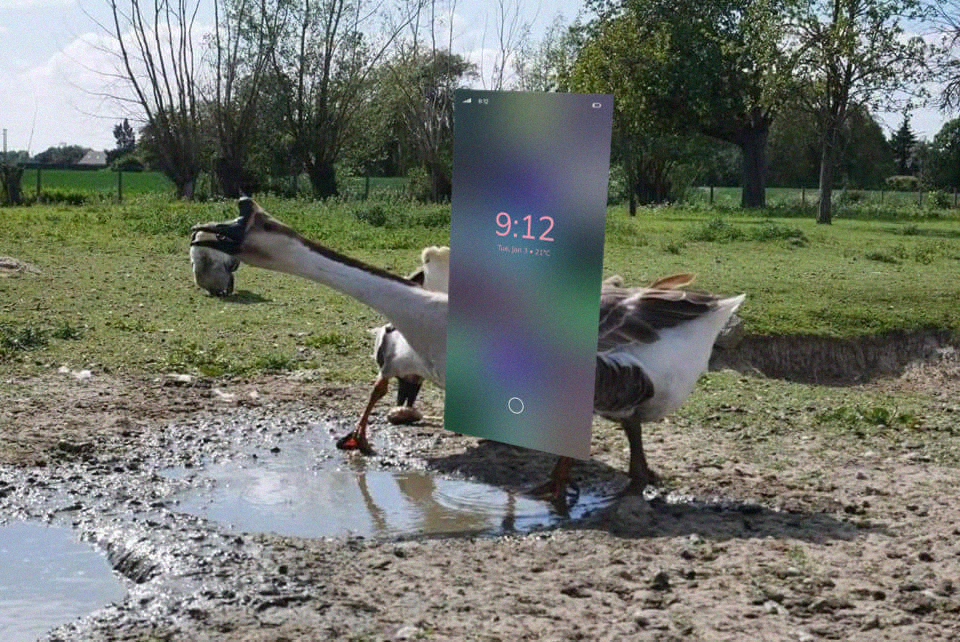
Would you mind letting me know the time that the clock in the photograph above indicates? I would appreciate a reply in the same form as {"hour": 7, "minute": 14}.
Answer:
{"hour": 9, "minute": 12}
